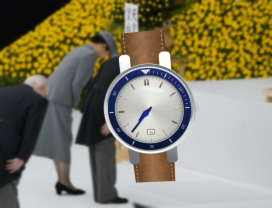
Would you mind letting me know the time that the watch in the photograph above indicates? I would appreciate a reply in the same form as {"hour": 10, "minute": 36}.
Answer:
{"hour": 7, "minute": 37}
